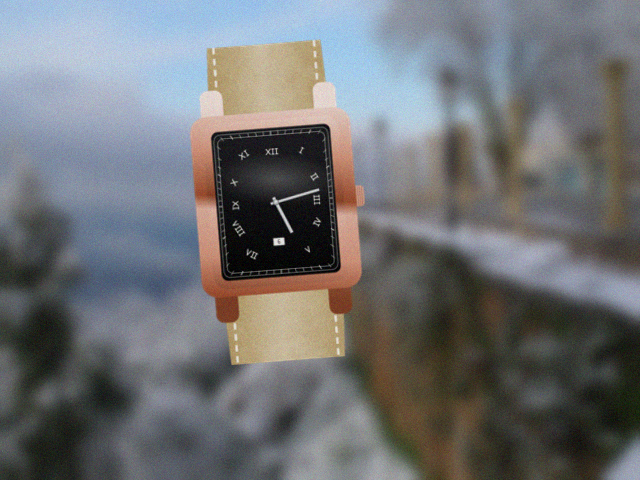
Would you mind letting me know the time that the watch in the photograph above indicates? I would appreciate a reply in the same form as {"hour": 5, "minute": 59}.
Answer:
{"hour": 5, "minute": 13}
